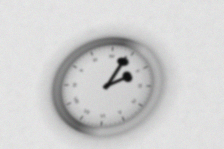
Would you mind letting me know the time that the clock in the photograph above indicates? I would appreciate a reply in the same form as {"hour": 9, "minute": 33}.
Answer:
{"hour": 2, "minute": 4}
